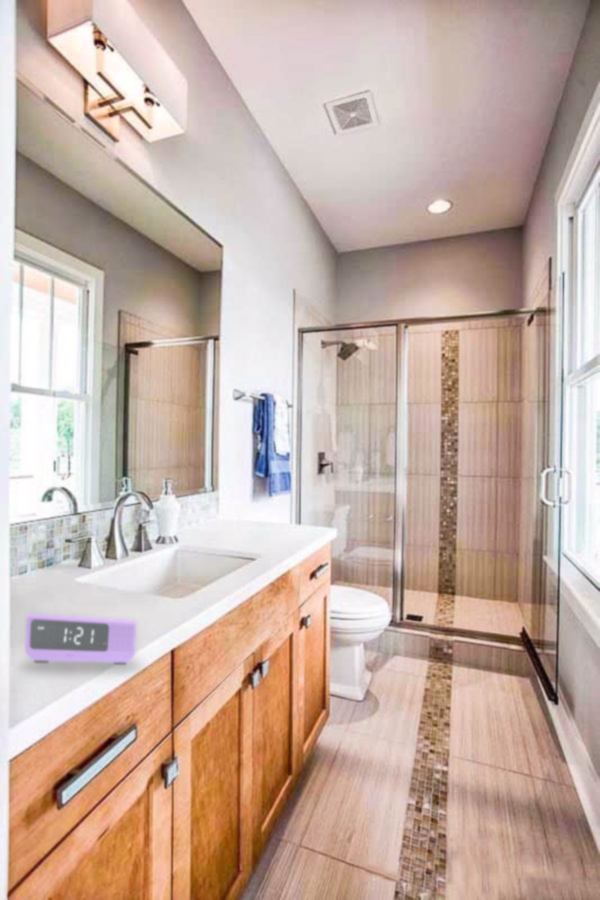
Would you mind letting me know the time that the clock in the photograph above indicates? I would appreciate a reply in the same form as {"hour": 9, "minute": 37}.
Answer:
{"hour": 1, "minute": 21}
